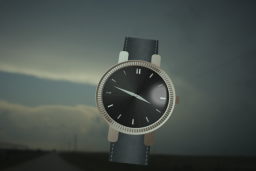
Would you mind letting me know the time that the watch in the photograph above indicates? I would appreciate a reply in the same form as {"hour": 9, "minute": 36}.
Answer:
{"hour": 3, "minute": 48}
